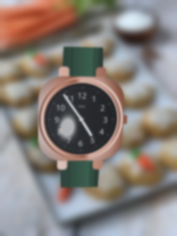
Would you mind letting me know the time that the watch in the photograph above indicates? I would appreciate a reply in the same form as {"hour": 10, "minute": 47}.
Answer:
{"hour": 4, "minute": 54}
